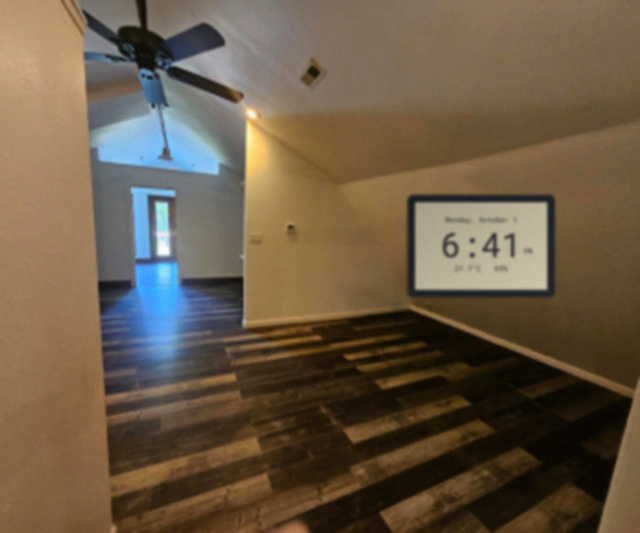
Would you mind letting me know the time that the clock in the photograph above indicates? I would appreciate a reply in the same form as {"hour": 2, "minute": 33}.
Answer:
{"hour": 6, "minute": 41}
